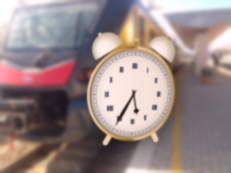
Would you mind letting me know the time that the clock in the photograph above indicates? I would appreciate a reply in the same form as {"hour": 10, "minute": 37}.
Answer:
{"hour": 5, "minute": 35}
